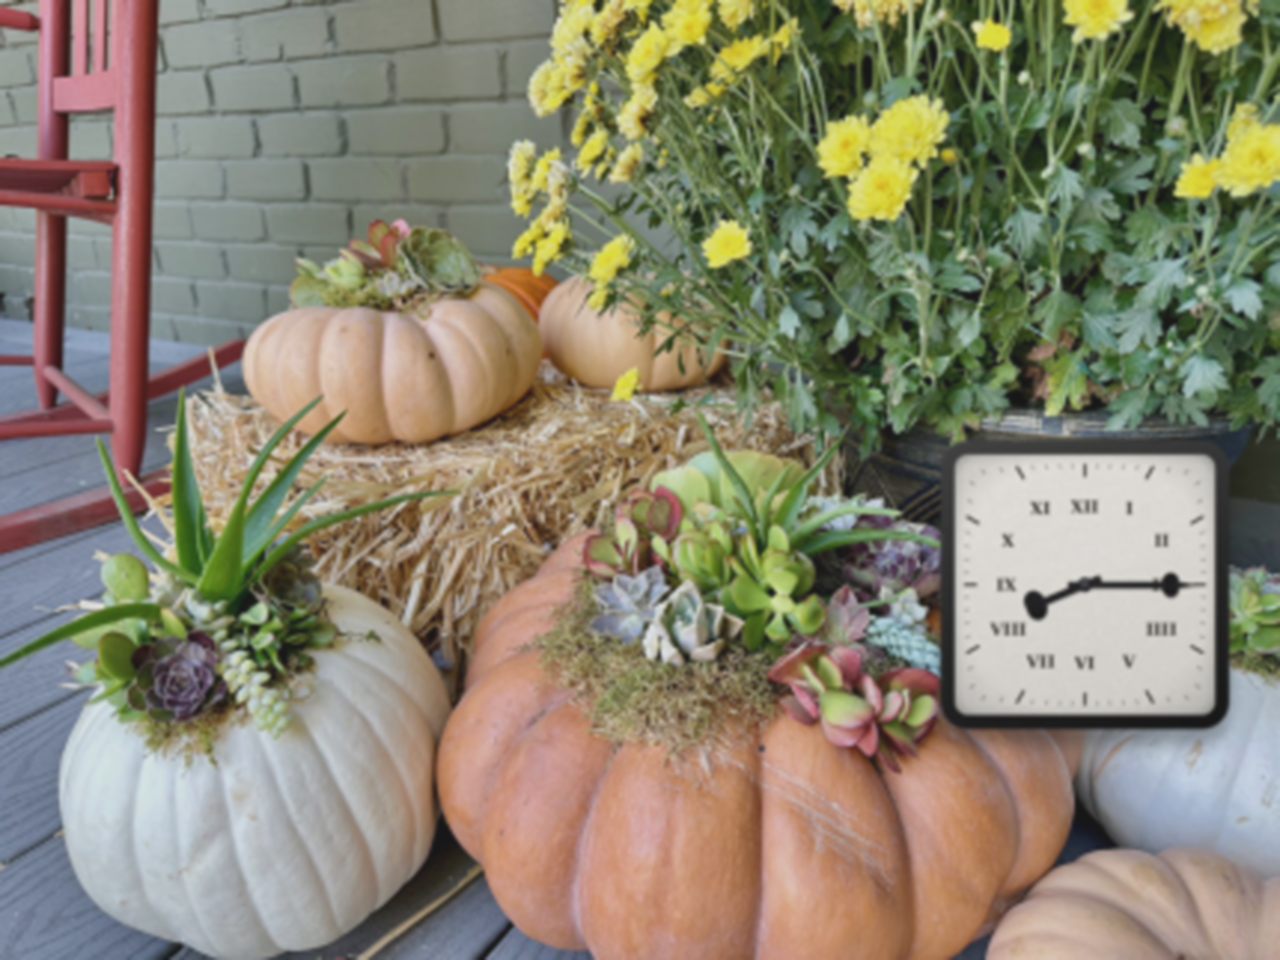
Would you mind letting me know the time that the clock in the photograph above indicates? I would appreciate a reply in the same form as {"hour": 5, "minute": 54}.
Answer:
{"hour": 8, "minute": 15}
